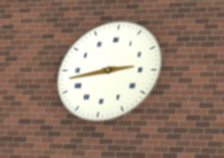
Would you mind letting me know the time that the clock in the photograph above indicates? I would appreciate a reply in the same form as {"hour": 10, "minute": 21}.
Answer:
{"hour": 2, "minute": 43}
